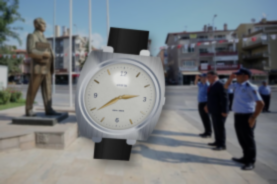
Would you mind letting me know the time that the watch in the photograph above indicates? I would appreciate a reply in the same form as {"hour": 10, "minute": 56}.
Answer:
{"hour": 2, "minute": 39}
